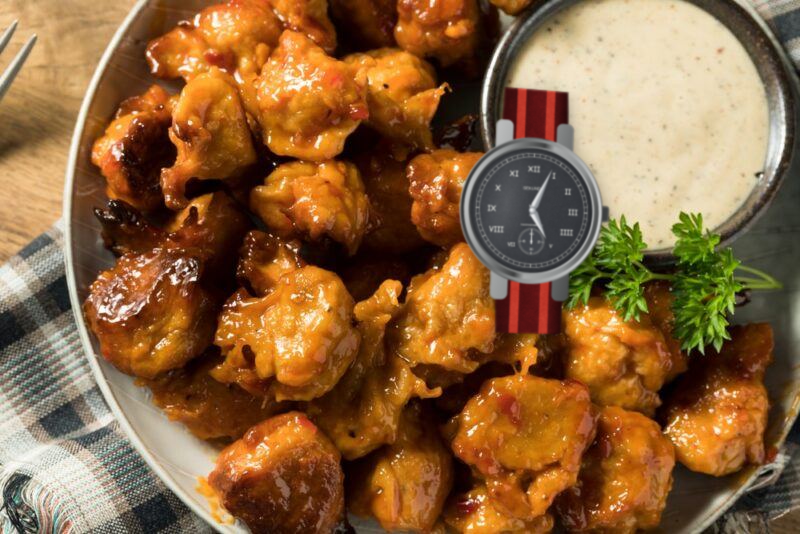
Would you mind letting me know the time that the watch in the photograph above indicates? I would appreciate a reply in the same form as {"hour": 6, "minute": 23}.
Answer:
{"hour": 5, "minute": 4}
